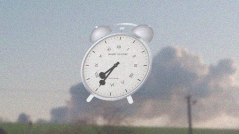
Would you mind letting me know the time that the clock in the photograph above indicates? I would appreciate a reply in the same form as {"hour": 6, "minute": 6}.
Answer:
{"hour": 7, "minute": 35}
